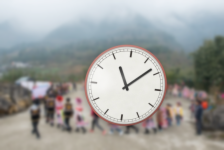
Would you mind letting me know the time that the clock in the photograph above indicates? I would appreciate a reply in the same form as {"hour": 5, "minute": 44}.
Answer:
{"hour": 11, "minute": 8}
